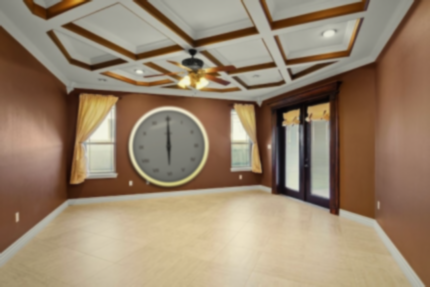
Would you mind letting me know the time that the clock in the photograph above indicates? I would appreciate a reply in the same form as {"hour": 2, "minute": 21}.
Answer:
{"hour": 6, "minute": 0}
